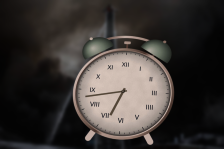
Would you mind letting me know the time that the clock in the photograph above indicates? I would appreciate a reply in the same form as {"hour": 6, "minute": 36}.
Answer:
{"hour": 6, "minute": 43}
